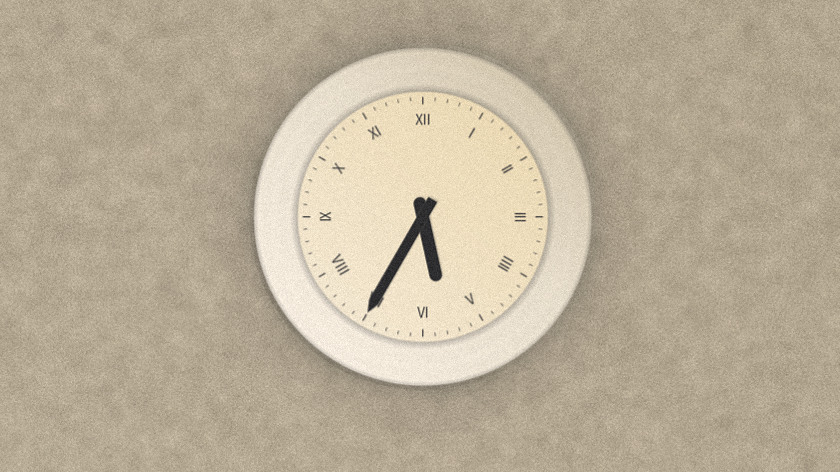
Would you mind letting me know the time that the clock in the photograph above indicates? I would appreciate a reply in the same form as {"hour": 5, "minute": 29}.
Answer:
{"hour": 5, "minute": 35}
